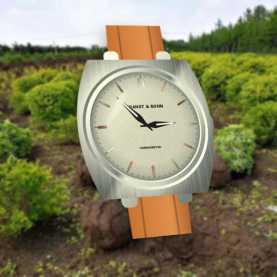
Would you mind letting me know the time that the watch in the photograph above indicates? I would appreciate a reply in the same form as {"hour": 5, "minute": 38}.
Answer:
{"hour": 2, "minute": 53}
